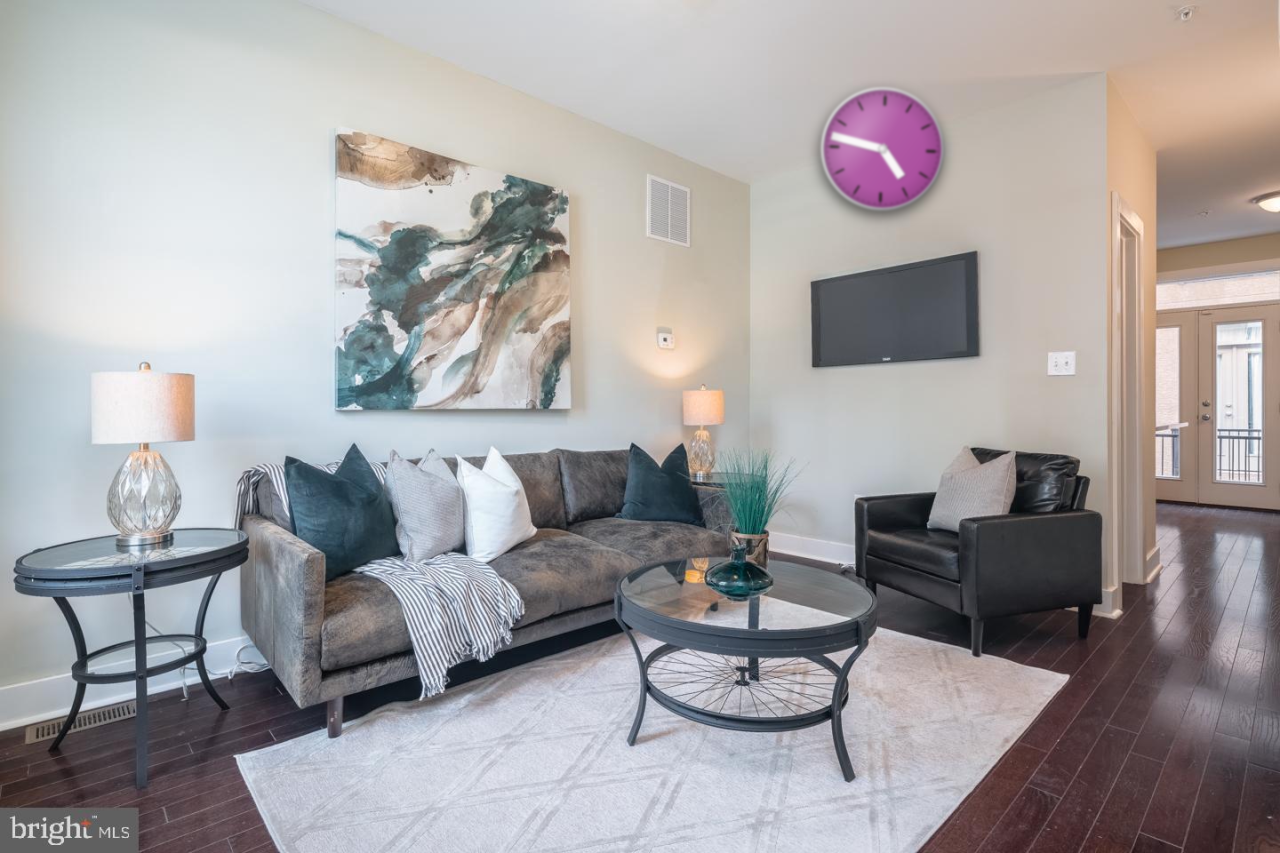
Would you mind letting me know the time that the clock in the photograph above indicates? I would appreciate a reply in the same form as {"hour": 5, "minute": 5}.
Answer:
{"hour": 4, "minute": 47}
